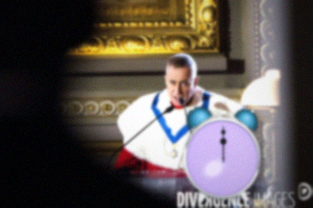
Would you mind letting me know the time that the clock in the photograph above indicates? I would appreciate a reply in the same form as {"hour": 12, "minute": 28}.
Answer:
{"hour": 12, "minute": 0}
